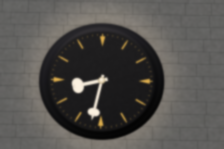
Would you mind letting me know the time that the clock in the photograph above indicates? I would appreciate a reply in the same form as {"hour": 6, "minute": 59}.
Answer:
{"hour": 8, "minute": 32}
